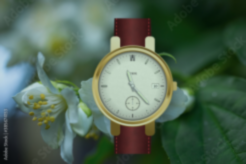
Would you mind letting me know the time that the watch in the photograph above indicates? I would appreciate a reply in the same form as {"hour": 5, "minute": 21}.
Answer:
{"hour": 11, "minute": 23}
